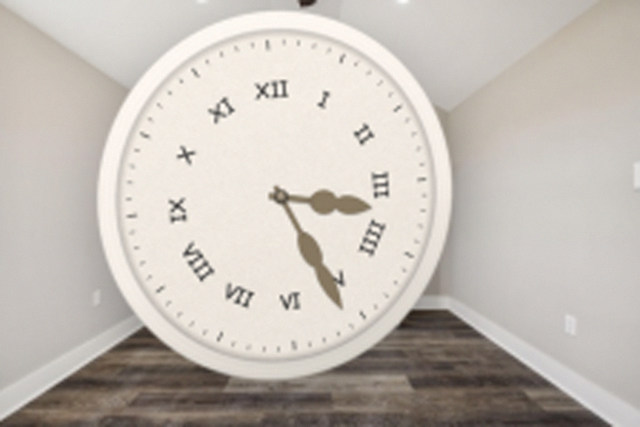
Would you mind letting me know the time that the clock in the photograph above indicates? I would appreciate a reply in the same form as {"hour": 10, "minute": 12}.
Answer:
{"hour": 3, "minute": 26}
